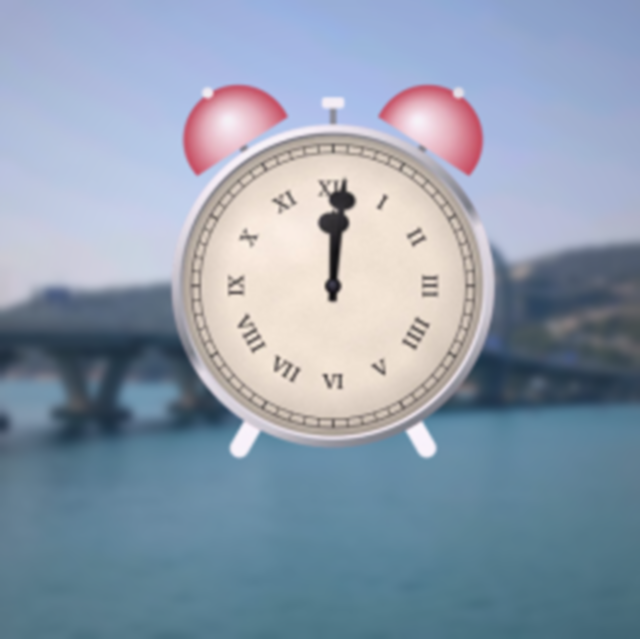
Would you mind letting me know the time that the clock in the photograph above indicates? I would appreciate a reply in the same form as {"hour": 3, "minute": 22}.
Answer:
{"hour": 12, "minute": 1}
